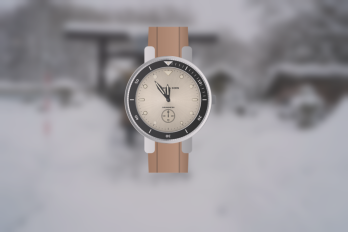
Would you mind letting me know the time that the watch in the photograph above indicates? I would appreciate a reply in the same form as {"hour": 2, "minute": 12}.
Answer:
{"hour": 11, "minute": 54}
